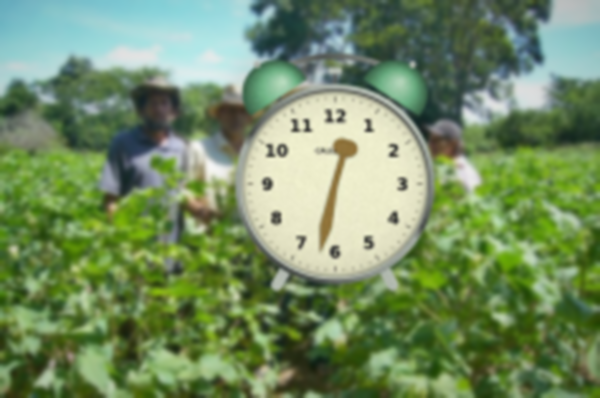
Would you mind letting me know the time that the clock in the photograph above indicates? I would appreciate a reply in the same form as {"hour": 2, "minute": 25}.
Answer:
{"hour": 12, "minute": 32}
